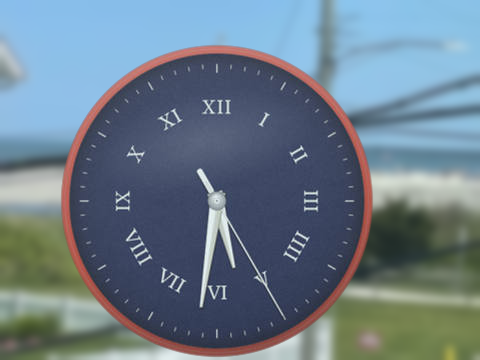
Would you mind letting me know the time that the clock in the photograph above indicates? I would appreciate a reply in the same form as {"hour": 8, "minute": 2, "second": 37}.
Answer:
{"hour": 5, "minute": 31, "second": 25}
